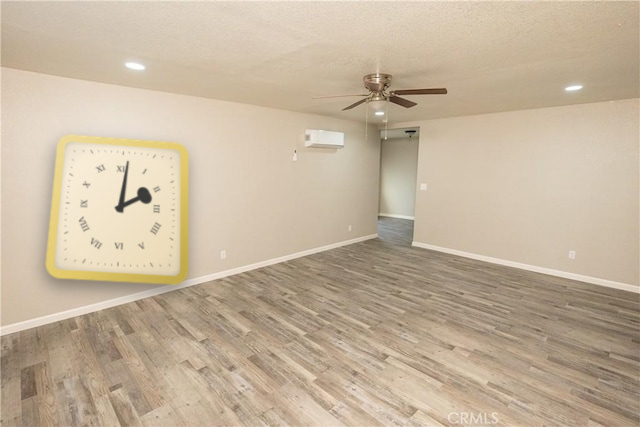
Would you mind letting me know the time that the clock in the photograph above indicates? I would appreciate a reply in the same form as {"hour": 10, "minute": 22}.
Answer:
{"hour": 2, "minute": 1}
